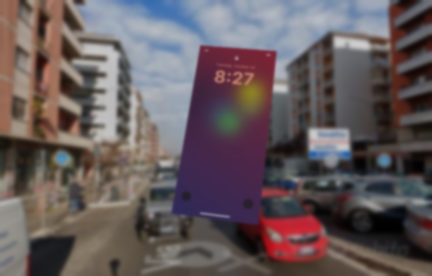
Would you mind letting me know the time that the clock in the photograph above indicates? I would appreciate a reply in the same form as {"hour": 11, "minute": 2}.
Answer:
{"hour": 8, "minute": 27}
